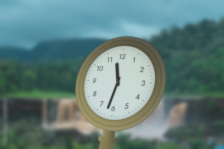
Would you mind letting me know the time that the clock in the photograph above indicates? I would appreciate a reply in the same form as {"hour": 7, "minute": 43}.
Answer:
{"hour": 11, "minute": 32}
